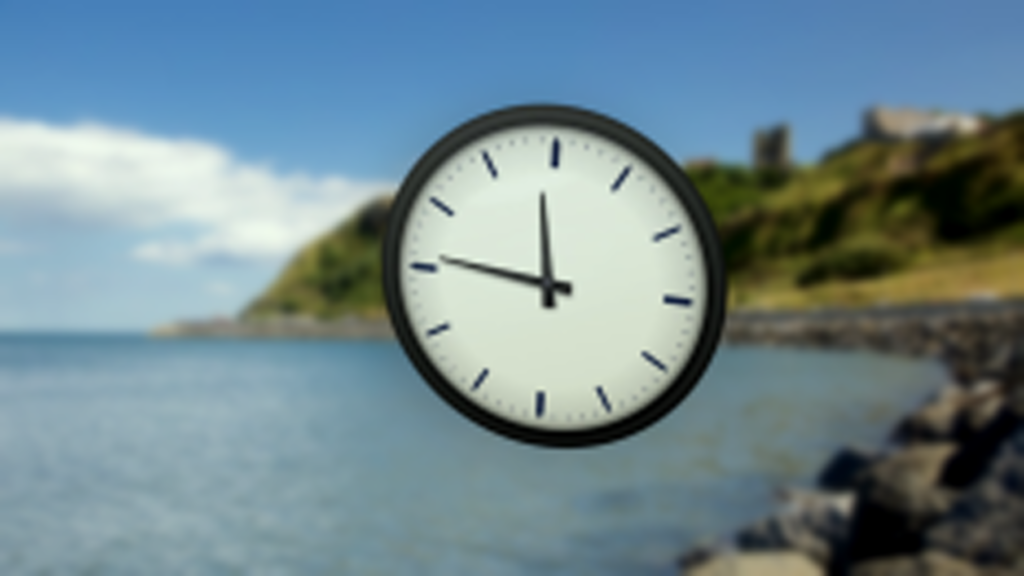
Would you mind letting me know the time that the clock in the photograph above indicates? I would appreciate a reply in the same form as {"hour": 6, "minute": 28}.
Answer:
{"hour": 11, "minute": 46}
